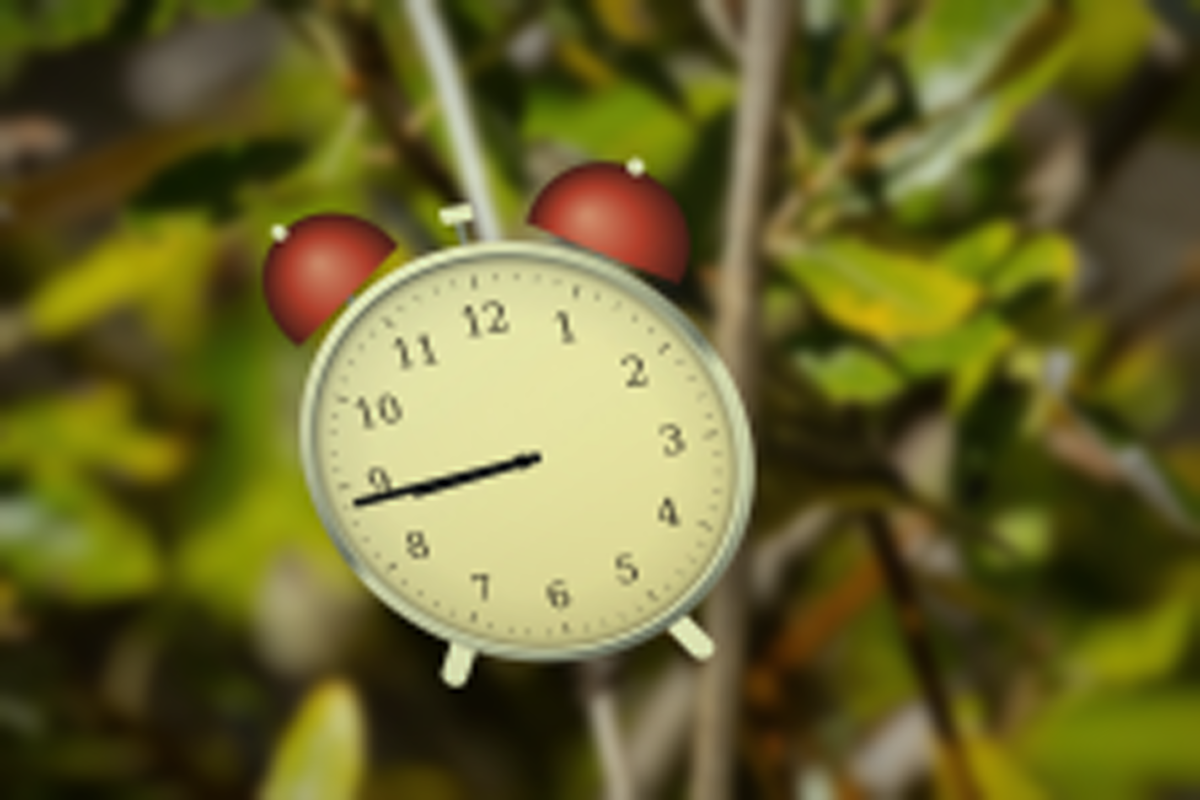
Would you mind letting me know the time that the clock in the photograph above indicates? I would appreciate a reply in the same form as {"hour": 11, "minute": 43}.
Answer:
{"hour": 8, "minute": 44}
